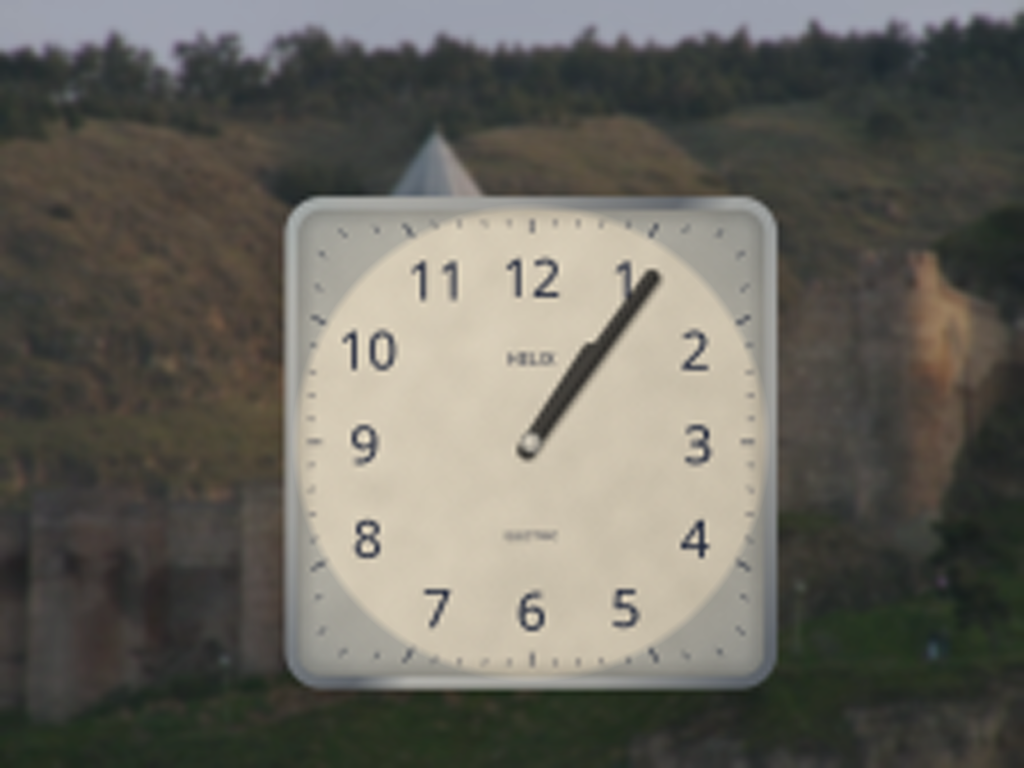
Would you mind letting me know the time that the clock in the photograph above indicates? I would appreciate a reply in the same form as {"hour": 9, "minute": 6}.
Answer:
{"hour": 1, "minute": 6}
